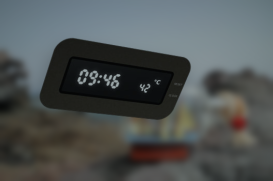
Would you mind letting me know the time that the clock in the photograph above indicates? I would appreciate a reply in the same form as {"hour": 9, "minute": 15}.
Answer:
{"hour": 9, "minute": 46}
